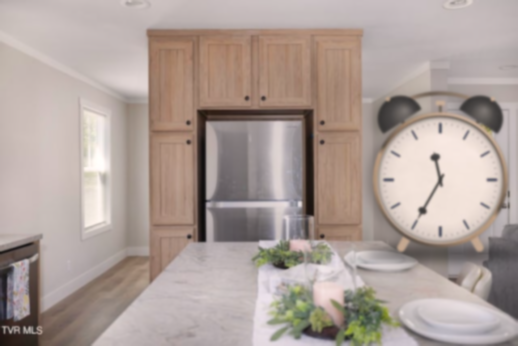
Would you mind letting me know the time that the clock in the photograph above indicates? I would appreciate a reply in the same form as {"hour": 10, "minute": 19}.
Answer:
{"hour": 11, "minute": 35}
